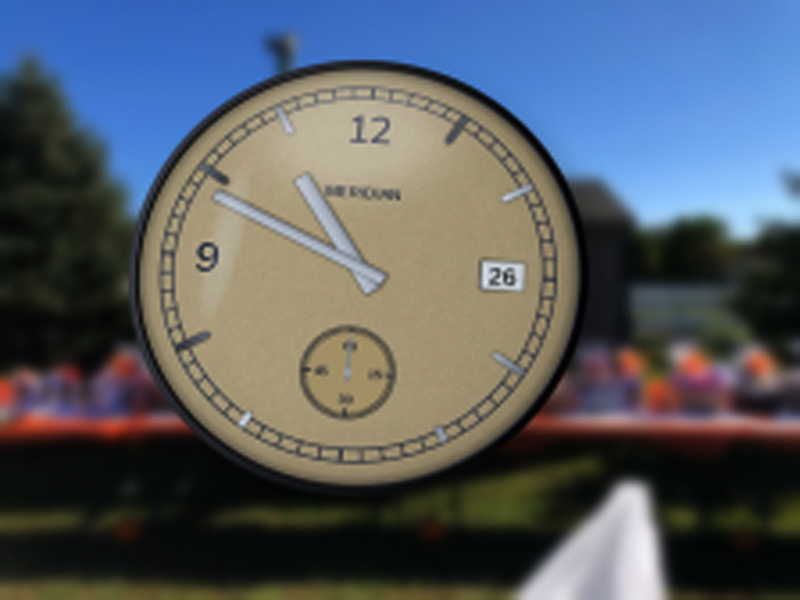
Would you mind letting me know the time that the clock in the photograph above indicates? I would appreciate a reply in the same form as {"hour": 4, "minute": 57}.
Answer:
{"hour": 10, "minute": 49}
